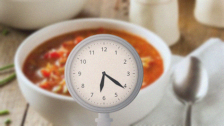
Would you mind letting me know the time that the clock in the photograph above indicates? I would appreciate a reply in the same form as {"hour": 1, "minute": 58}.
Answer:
{"hour": 6, "minute": 21}
